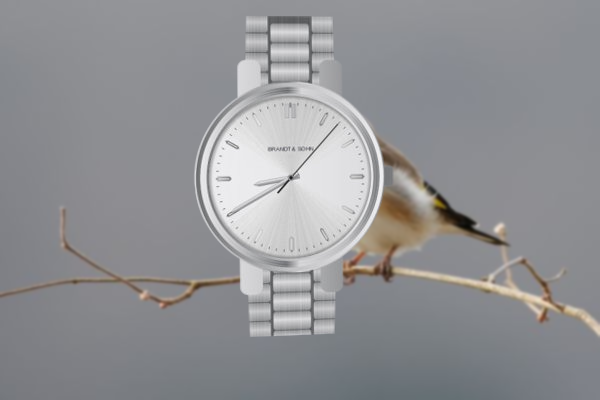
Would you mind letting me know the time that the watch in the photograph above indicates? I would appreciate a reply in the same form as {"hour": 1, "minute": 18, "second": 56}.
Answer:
{"hour": 8, "minute": 40, "second": 7}
